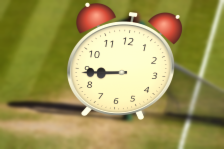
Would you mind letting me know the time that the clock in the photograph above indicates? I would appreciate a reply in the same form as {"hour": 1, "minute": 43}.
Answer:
{"hour": 8, "minute": 44}
